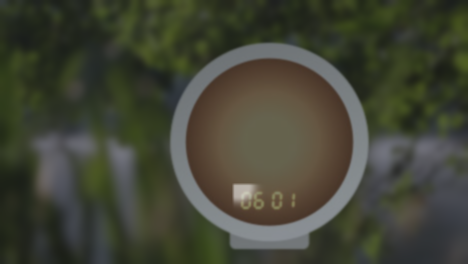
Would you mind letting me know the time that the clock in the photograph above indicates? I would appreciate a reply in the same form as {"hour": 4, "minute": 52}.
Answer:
{"hour": 6, "minute": 1}
